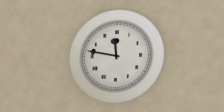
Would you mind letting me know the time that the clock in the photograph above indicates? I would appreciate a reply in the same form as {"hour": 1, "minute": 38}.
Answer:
{"hour": 11, "minute": 47}
